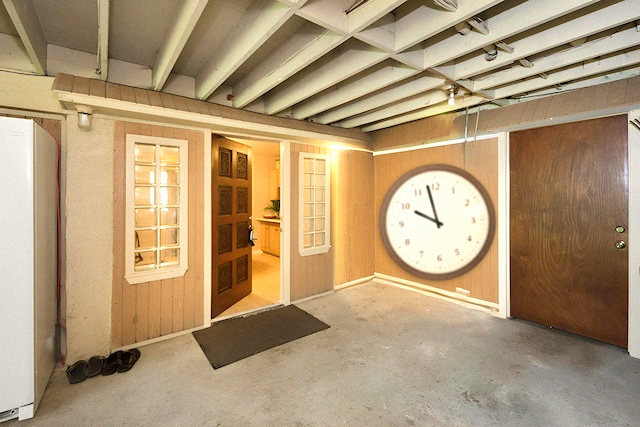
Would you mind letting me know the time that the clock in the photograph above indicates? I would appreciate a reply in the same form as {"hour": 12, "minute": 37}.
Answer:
{"hour": 9, "minute": 58}
